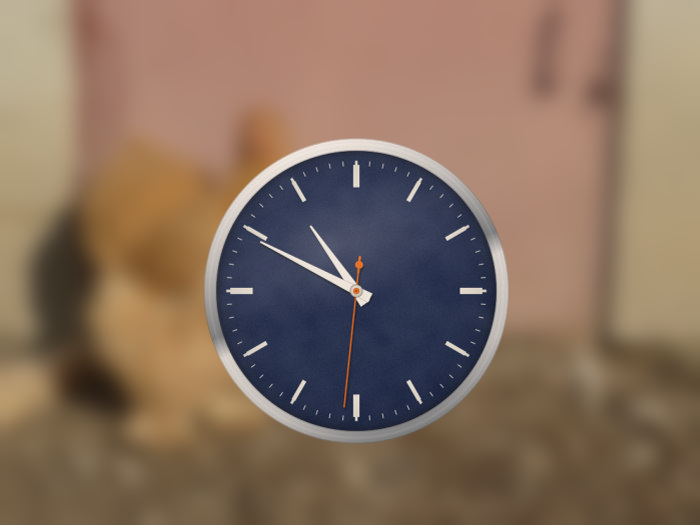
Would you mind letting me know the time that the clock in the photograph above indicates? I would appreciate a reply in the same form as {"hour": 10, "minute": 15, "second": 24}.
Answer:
{"hour": 10, "minute": 49, "second": 31}
